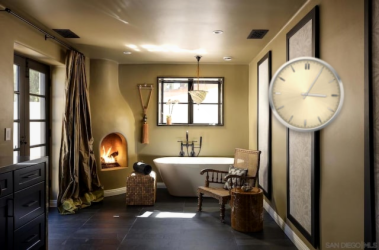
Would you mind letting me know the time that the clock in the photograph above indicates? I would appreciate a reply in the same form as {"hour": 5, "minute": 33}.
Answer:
{"hour": 3, "minute": 5}
